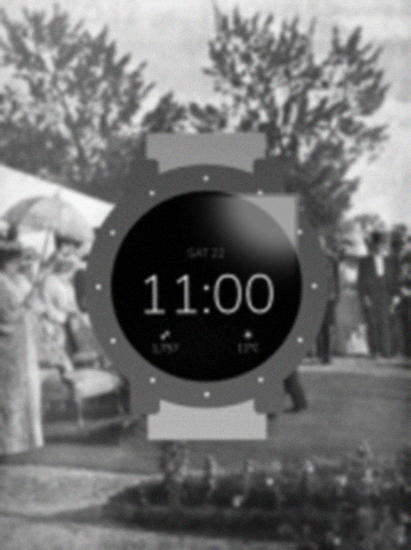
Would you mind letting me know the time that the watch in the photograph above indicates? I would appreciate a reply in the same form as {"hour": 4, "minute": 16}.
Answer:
{"hour": 11, "minute": 0}
